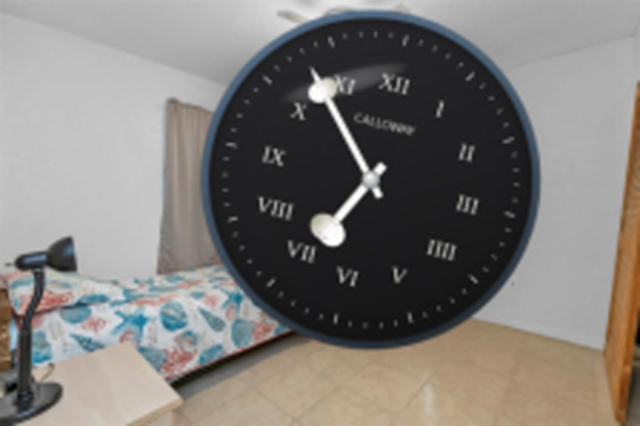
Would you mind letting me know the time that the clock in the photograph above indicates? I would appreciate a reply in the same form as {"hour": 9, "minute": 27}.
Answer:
{"hour": 6, "minute": 53}
